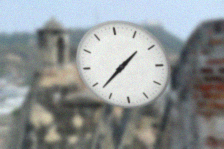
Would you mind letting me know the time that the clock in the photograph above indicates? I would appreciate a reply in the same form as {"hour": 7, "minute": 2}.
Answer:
{"hour": 1, "minute": 38}
